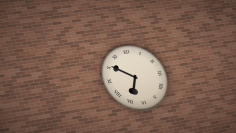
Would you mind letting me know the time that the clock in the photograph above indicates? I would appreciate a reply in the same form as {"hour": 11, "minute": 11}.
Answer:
{"hour": 6, "minute": 51}
